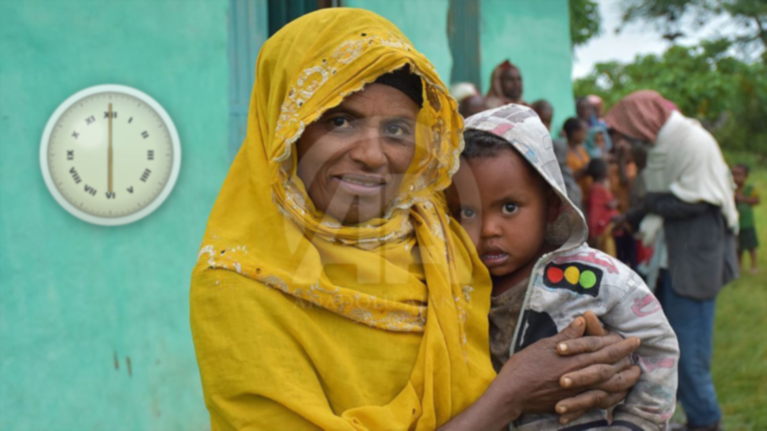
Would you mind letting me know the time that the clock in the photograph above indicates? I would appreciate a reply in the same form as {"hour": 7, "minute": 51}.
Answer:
{"hour": 6, "minute": 0}
